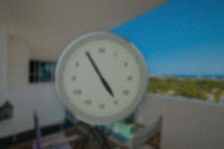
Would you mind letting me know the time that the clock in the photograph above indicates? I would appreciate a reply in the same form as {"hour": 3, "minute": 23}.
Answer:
{"hour": 4, "minute": 55}
